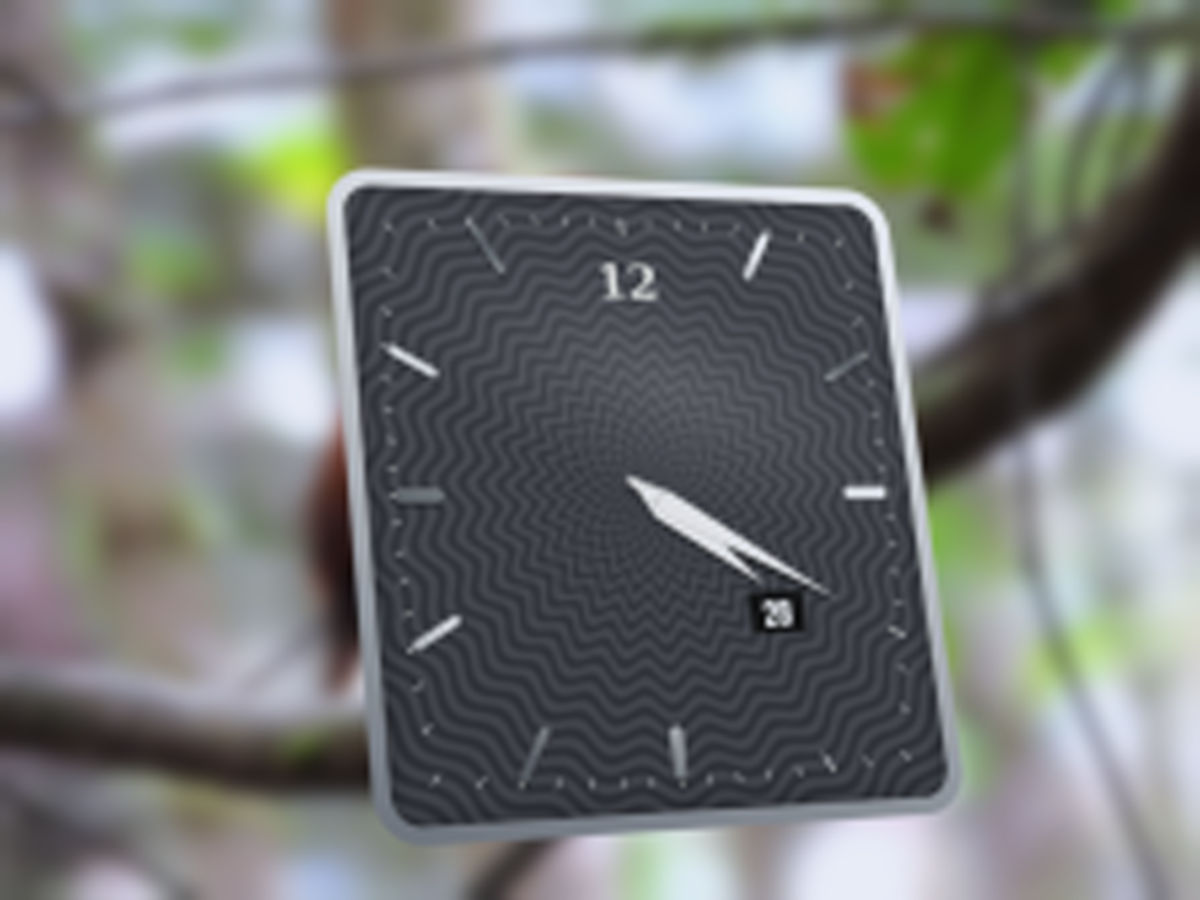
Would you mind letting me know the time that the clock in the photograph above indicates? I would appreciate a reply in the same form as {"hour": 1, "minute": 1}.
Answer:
{"hour": 4, "minute": 20}
